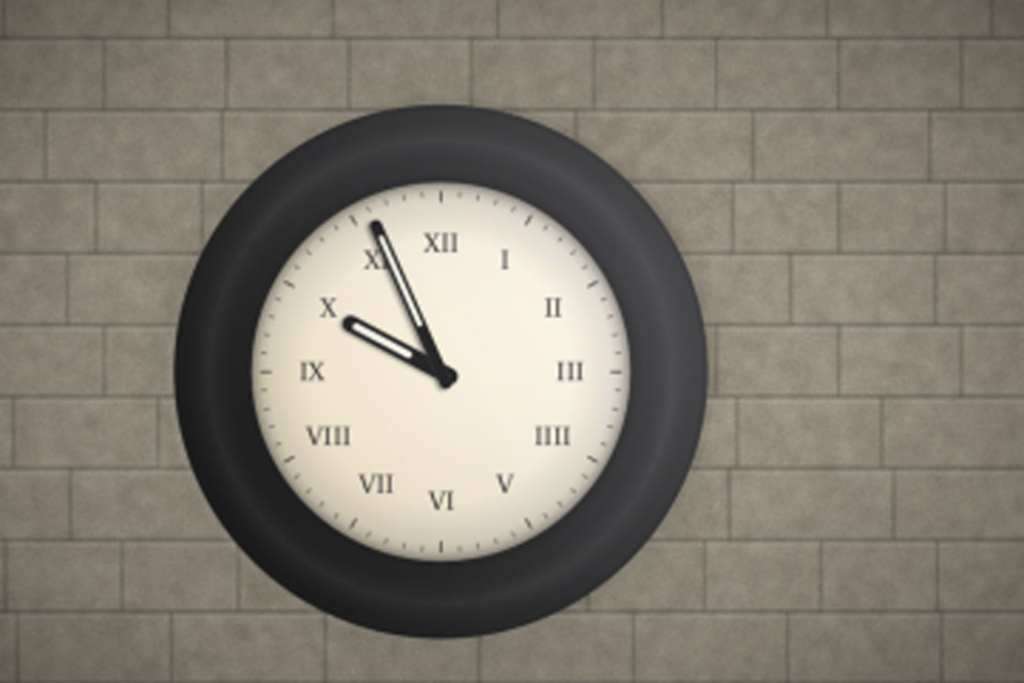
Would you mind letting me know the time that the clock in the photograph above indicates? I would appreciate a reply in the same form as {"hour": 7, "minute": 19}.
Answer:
{"hour": 9, "minute": 56}
